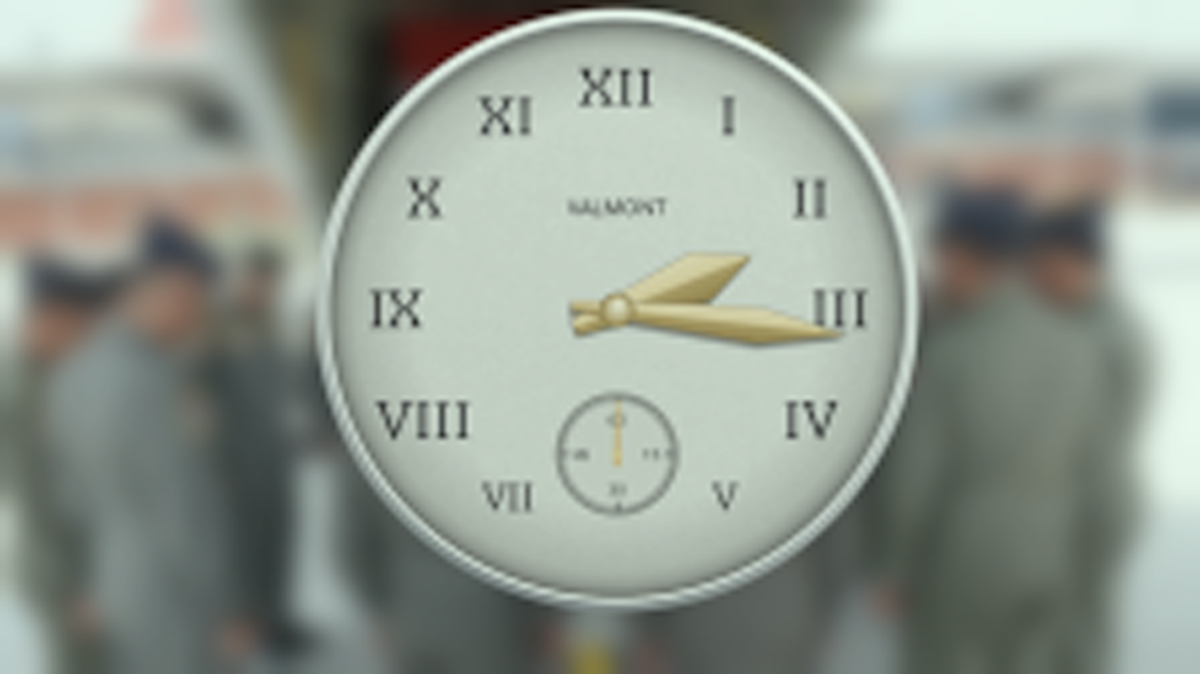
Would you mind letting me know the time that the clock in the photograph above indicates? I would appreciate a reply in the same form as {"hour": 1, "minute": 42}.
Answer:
{"hour": 2, "minute": 16}
